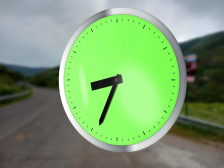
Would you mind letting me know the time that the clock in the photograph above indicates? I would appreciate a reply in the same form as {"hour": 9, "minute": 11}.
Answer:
{"hour": 8, "minute": 34}
